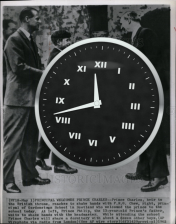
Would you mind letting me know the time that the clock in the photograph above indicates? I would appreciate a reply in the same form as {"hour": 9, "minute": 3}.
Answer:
{"hour": 11, "minute": 42}
